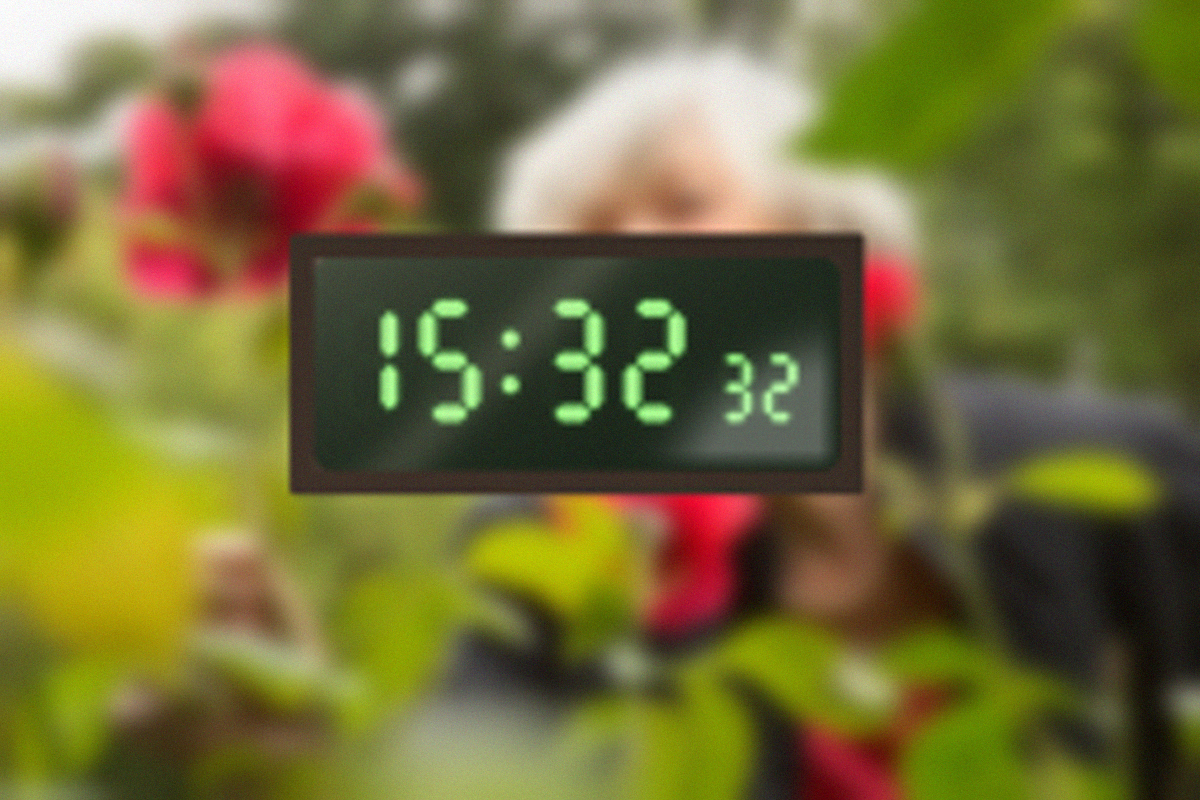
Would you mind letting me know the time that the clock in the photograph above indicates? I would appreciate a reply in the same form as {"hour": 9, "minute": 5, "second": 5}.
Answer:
{"hour": 15, "minute": 32, "second": 32}
